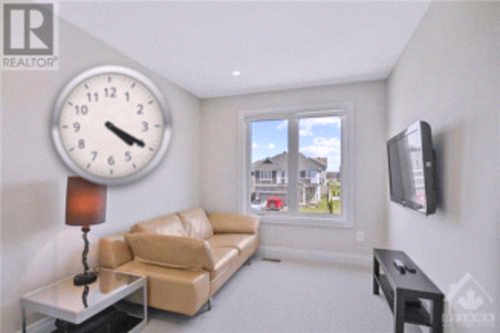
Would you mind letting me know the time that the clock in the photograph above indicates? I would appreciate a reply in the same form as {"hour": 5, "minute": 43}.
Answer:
{"hour": 4, "minute": 20}
